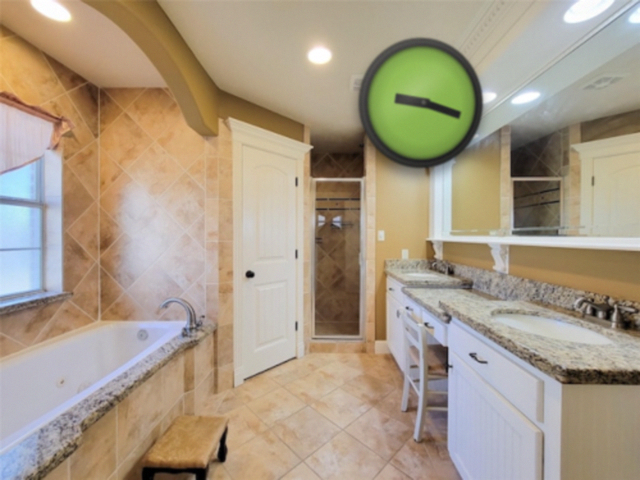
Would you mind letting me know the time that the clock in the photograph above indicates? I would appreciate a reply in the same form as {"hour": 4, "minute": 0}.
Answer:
{"hour": 9, "minute": 18}
